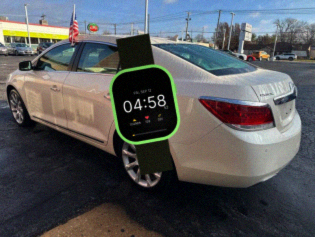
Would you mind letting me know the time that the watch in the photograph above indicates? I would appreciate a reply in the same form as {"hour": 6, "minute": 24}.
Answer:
{"hour": 4, "minute": 58}
